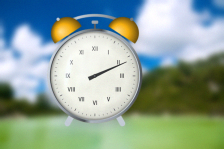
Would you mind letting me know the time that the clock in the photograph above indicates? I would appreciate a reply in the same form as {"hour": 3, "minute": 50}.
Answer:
{"hour": 2, "minute": 11}
